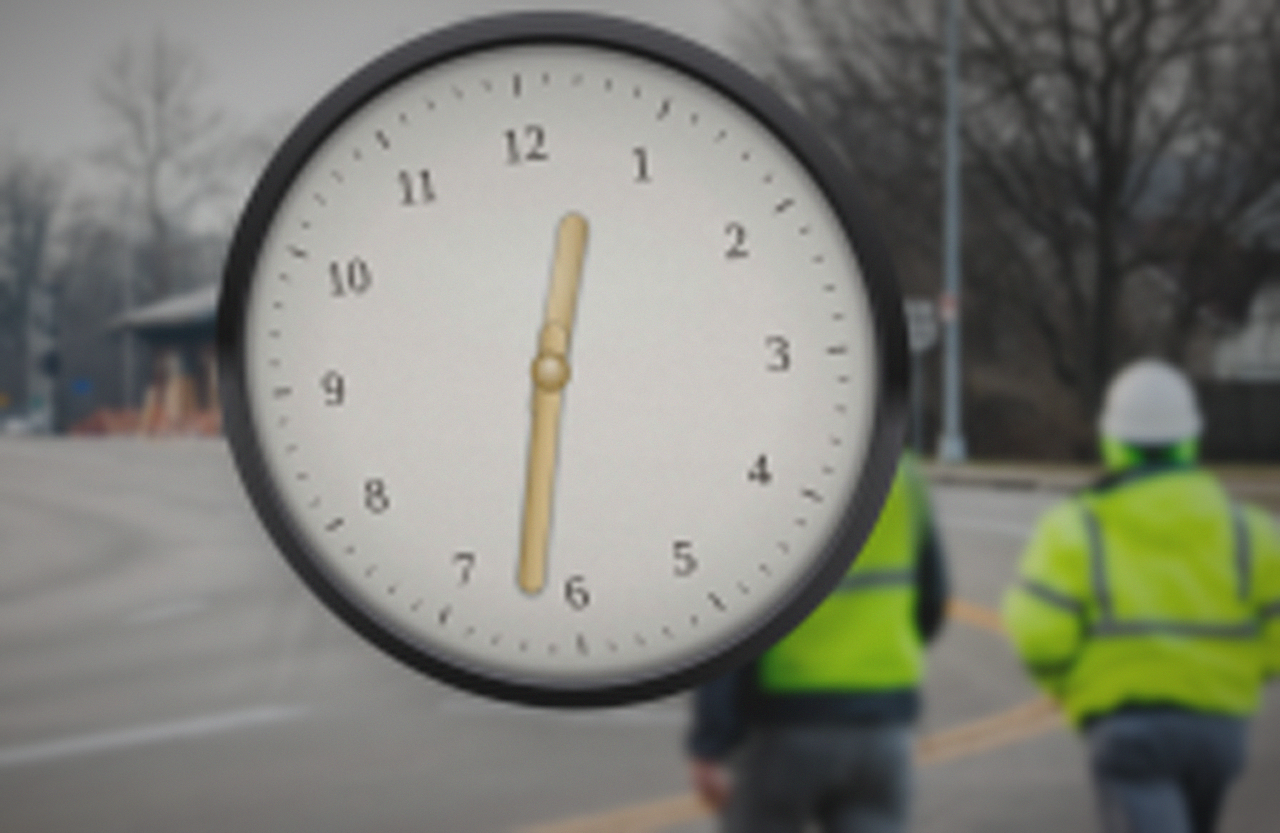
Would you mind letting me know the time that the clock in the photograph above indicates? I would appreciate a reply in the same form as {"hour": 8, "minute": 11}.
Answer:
{"hour": 12, "minute": 32}
